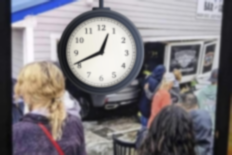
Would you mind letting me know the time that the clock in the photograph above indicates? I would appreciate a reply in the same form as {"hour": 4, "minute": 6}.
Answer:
{"hour": 12, "minute": 41}
